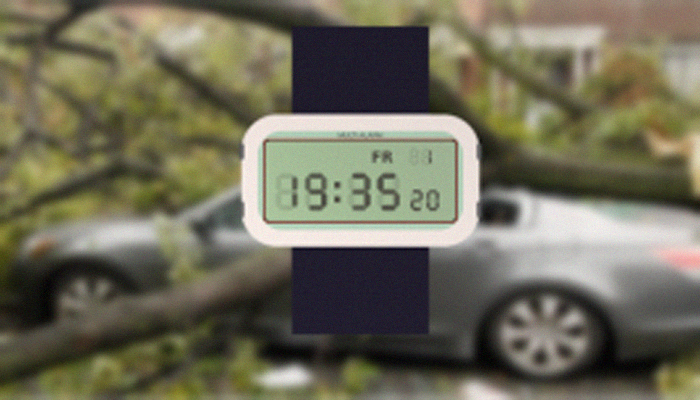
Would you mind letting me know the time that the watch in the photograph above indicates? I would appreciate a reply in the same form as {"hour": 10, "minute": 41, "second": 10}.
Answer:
{"hour": 19, "minute": 35, "second": 20}
